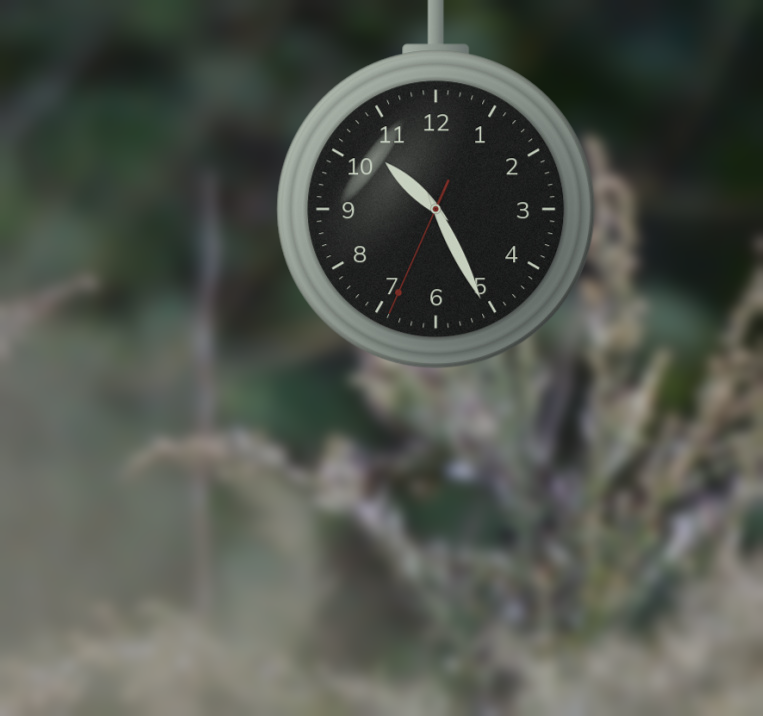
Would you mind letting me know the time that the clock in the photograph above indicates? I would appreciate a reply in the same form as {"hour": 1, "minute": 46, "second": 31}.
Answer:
{"hour": 10, "minute": 25, "second": 34}
